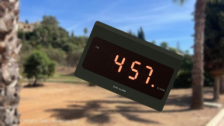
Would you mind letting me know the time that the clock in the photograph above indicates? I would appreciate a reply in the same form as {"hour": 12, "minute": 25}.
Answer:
{"hour": 4, "minute": 57}
